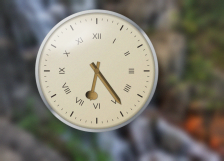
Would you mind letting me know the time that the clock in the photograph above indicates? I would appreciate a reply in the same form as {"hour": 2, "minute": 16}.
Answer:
{"hour": 6, "minute": 24}
